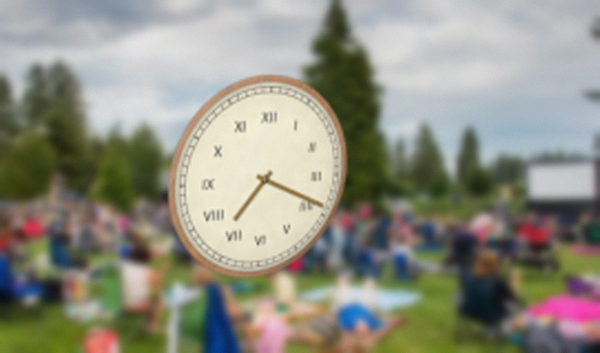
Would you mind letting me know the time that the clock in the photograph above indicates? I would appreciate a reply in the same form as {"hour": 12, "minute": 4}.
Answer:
{"hour": 7, "minute": 19}
